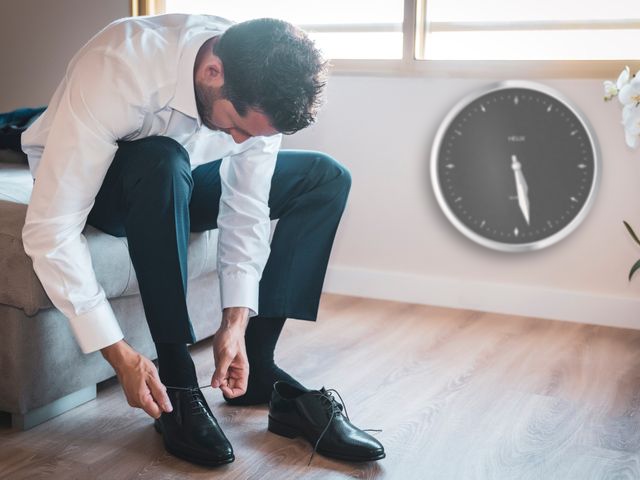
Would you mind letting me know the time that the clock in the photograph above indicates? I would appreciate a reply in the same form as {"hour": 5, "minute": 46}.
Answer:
{"hour": 5, "minute": 28}
